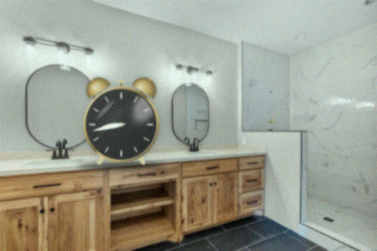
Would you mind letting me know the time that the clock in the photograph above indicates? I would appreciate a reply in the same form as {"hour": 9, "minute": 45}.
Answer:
{"hour": 8, "minute": 43}
